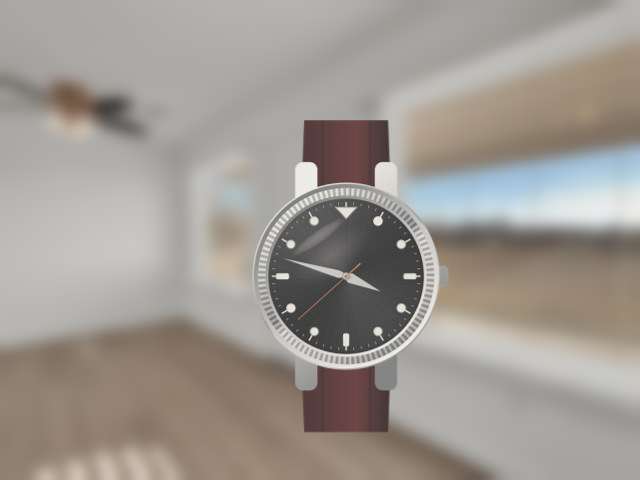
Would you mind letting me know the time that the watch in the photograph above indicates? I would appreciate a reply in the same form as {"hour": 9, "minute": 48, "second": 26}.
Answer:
{"hour": 3, "minute": 47, "second": 38}
